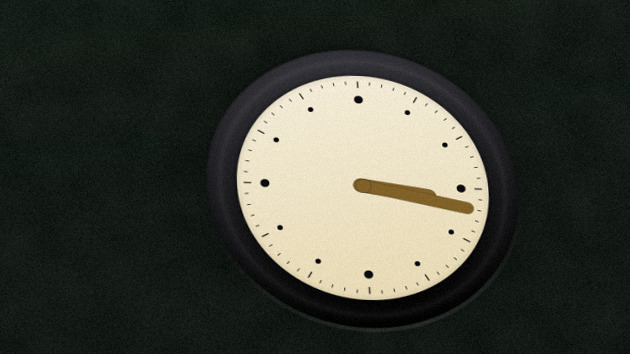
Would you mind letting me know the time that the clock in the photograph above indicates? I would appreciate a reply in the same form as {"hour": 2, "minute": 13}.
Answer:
{"hour": 3, "minute": 17}
